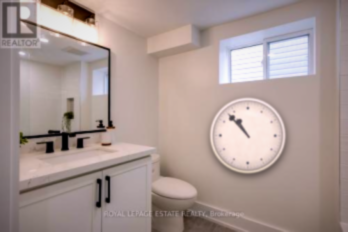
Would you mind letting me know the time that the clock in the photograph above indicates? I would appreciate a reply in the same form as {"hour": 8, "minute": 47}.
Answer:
{"hour": 10, "minute": 53}
